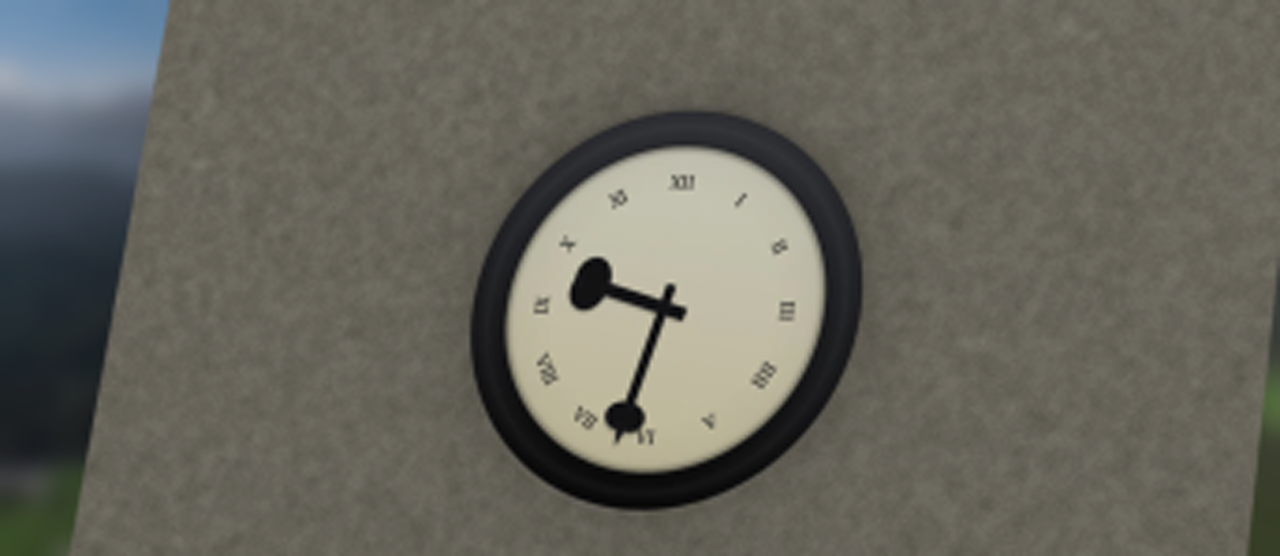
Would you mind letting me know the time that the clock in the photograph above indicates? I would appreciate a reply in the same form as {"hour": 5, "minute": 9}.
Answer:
{"hour": 9, "minute": 32}
